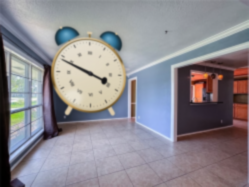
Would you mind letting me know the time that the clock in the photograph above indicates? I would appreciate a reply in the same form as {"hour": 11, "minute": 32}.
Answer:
{"hour": 3, "minute": 49}
